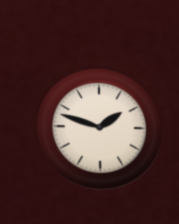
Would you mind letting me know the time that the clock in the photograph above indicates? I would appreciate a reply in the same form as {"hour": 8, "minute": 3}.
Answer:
{"hour": 1, "minute": 48}
